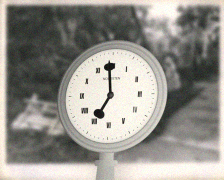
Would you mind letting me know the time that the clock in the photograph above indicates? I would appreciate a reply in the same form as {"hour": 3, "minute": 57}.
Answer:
{"hour": 6, "minute": 59}
